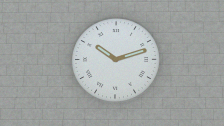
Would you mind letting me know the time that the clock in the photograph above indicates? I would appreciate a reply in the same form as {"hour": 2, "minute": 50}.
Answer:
{"hour": 10, "minute": 12}
